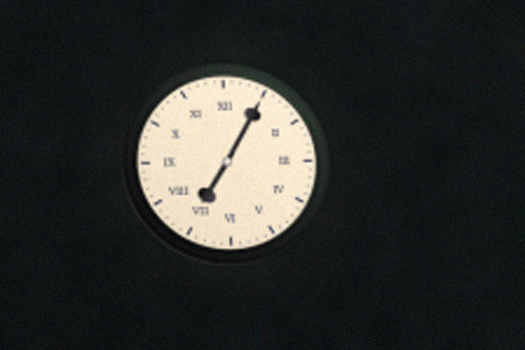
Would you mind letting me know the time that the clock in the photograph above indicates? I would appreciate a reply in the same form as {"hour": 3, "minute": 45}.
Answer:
{"hour": 7, "minute": 5}
